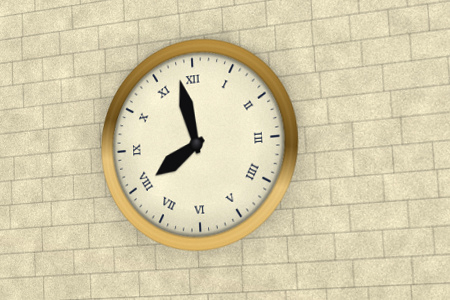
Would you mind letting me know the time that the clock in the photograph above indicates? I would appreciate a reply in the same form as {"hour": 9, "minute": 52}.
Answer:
{"hour": 7, "minute": 58}
